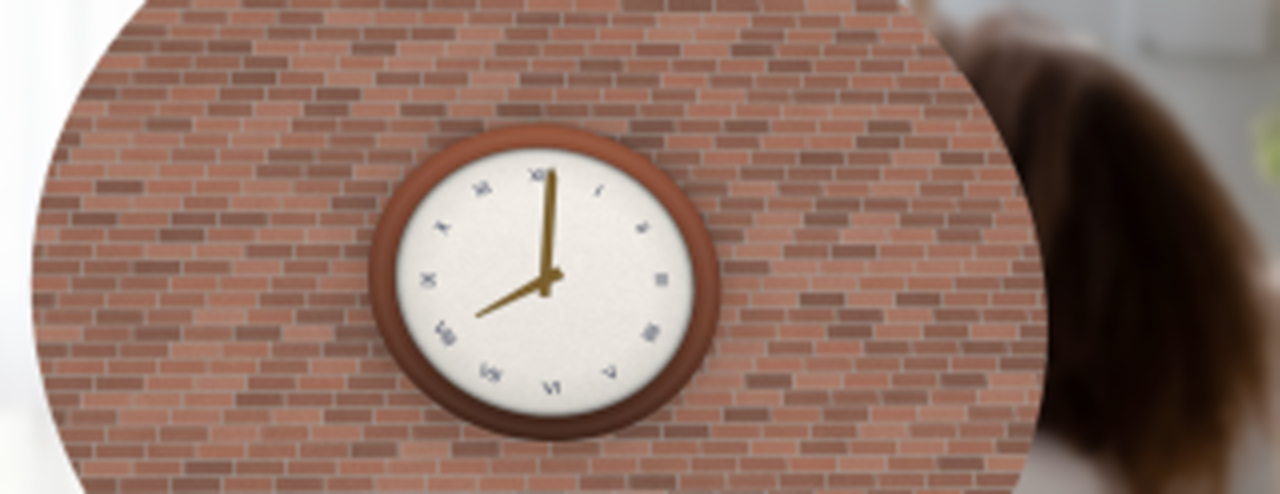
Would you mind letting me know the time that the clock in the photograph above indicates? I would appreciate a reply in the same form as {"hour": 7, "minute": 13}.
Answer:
{"hour": 8, "minute": 1}
